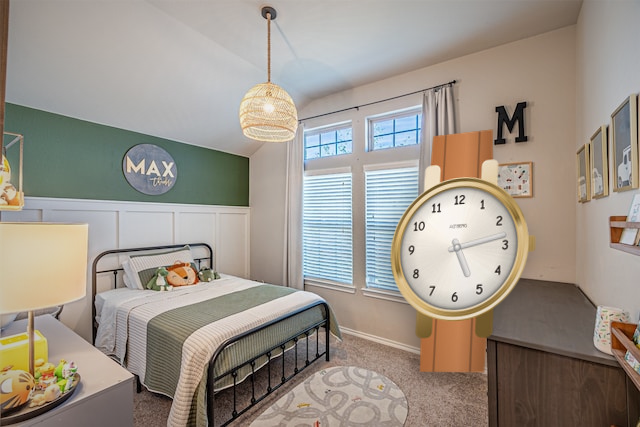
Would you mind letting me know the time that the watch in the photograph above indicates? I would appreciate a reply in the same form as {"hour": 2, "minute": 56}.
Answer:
{"hour": 5, "minute": 13}
